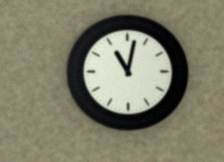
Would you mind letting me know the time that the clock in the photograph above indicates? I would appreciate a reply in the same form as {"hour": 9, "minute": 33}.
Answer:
{"hour": 11, "minute": 2}
